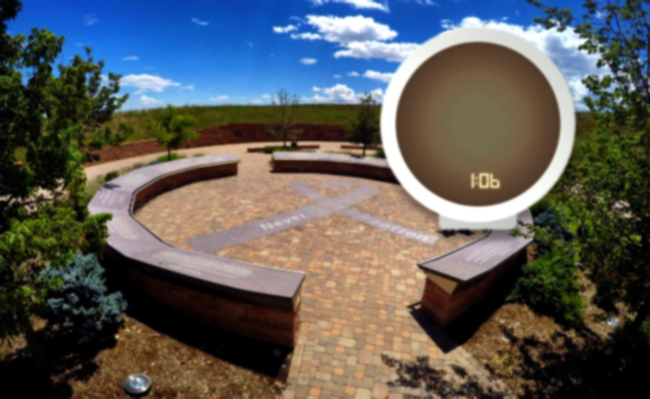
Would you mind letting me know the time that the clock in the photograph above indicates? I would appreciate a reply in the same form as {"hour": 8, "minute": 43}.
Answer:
{"hour": 1, "minute": 6}
